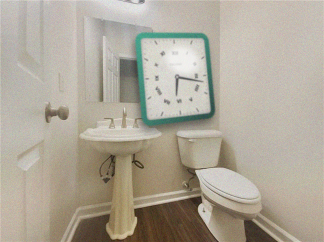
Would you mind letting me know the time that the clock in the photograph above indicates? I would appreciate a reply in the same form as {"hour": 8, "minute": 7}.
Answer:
{"hour": 6, "minute": 17}
